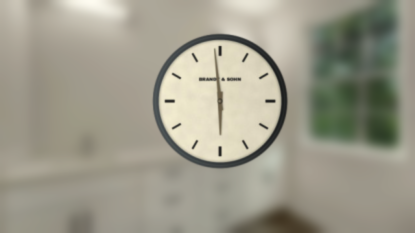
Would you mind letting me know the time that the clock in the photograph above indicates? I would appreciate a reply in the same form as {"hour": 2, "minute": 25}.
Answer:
{"hour": 5, "minute": 59}
